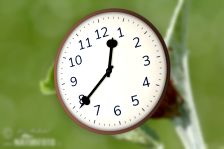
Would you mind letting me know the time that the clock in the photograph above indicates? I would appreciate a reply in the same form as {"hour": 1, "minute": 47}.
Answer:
{"hour": 12, "minute": 39}
